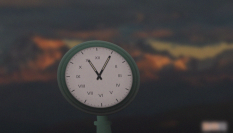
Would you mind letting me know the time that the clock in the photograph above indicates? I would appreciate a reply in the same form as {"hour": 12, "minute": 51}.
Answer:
{"hour": 11, "minute": 5}
